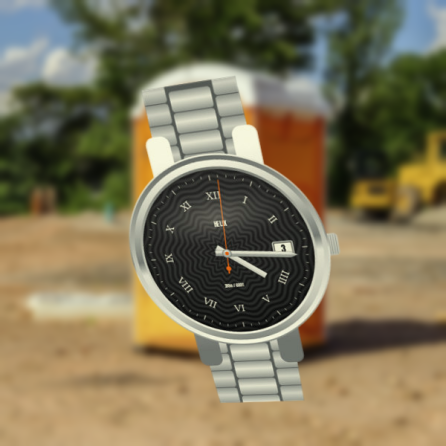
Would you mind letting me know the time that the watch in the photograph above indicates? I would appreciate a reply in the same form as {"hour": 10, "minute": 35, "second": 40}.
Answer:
{"hour": 4, "minute": 16, "second": 1}
